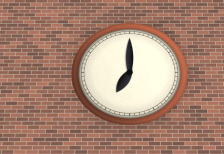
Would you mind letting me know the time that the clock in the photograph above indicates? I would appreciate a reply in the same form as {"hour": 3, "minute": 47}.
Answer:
{"hour": 7, "minute": 0}
